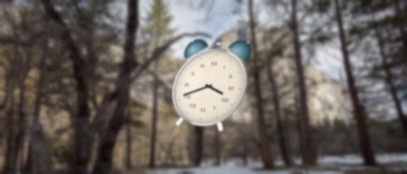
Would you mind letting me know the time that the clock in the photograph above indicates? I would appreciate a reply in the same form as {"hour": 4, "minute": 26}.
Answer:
{"hour": 3, "minute": 41}
